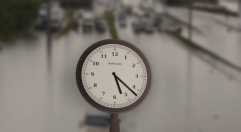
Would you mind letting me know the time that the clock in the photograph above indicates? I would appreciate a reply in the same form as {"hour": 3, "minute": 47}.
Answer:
{"hour": 5, "minute": 22}
